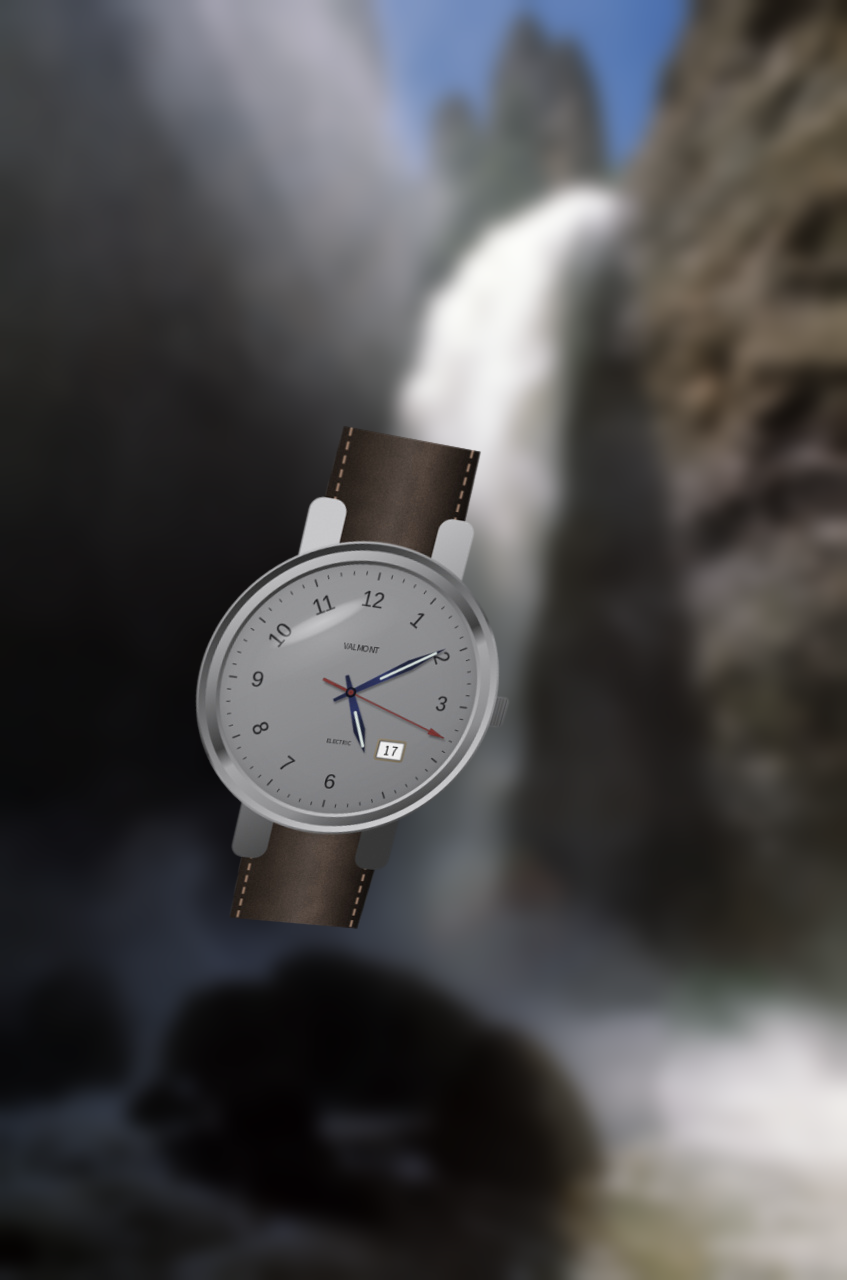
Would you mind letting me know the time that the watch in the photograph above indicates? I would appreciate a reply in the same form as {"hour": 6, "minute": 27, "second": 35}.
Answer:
{"hour": 5, "minute": 9, "second": 18}
